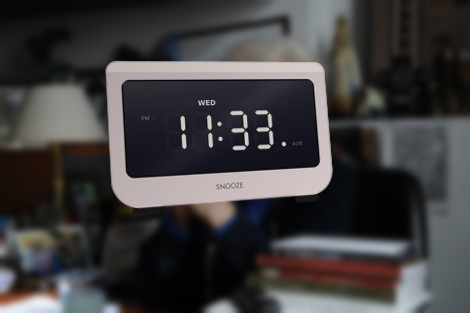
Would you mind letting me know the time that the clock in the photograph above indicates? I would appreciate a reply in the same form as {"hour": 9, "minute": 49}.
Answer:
{"hour": 11, "minute": 33}
